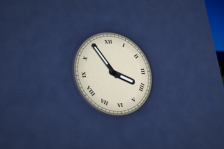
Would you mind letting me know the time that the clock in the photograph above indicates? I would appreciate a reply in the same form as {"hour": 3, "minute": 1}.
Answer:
{"hour": 3, "minute": 55}
